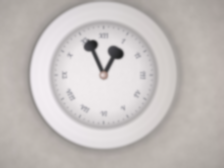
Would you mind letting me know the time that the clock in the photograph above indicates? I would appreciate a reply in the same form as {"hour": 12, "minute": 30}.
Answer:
{"hour": 12, "minute": 56}
